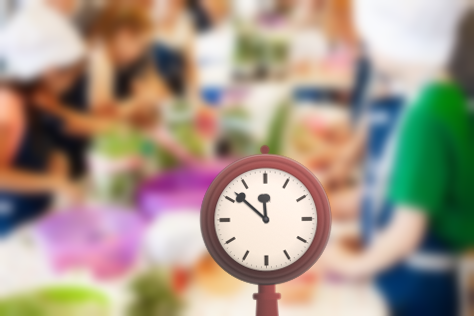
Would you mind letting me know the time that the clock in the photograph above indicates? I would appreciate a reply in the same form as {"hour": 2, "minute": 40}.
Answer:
{"hour": 11, "minute": 52}
